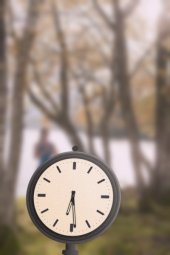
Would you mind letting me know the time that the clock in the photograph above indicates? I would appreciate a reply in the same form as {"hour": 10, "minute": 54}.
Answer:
{"hour": 6, "minute": 29}
